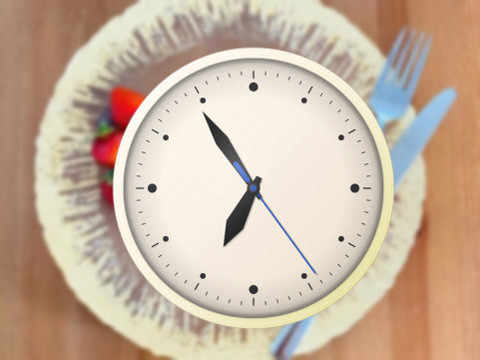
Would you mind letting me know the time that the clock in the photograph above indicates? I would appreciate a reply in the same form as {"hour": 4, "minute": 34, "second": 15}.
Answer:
{"hour": 6, "minute": 54, "second": 24}
